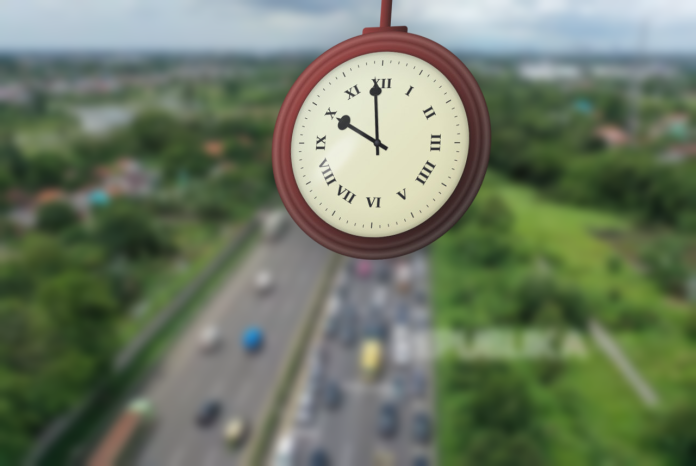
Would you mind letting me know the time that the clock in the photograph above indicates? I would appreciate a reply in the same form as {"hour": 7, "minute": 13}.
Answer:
{"hour": 9, "minute": 59}
